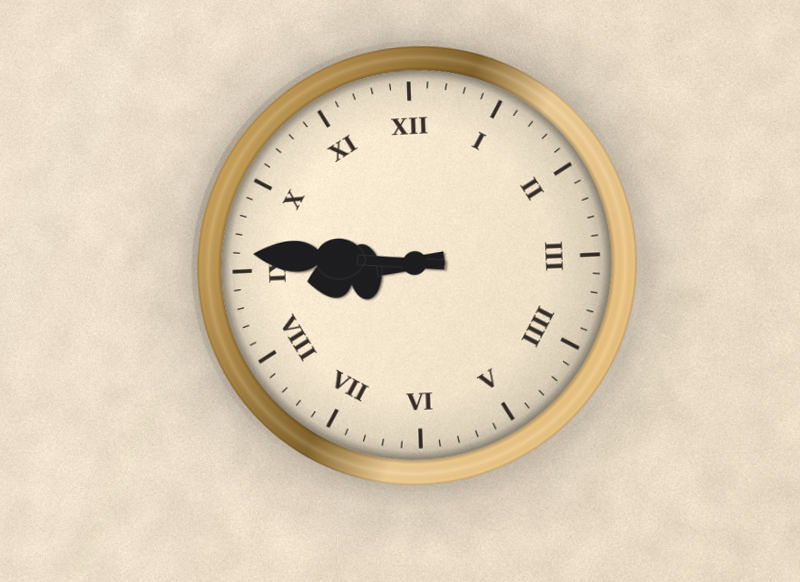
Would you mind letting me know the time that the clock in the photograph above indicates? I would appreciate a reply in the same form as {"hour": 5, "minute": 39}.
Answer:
{"hour": 8, "minute": 46}
